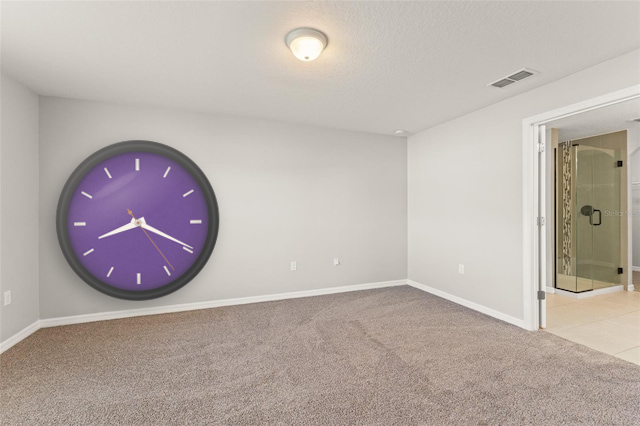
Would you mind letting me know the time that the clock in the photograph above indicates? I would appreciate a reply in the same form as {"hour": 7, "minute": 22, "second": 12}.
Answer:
{"hour": 8, "minute": 19, "second": 24}
